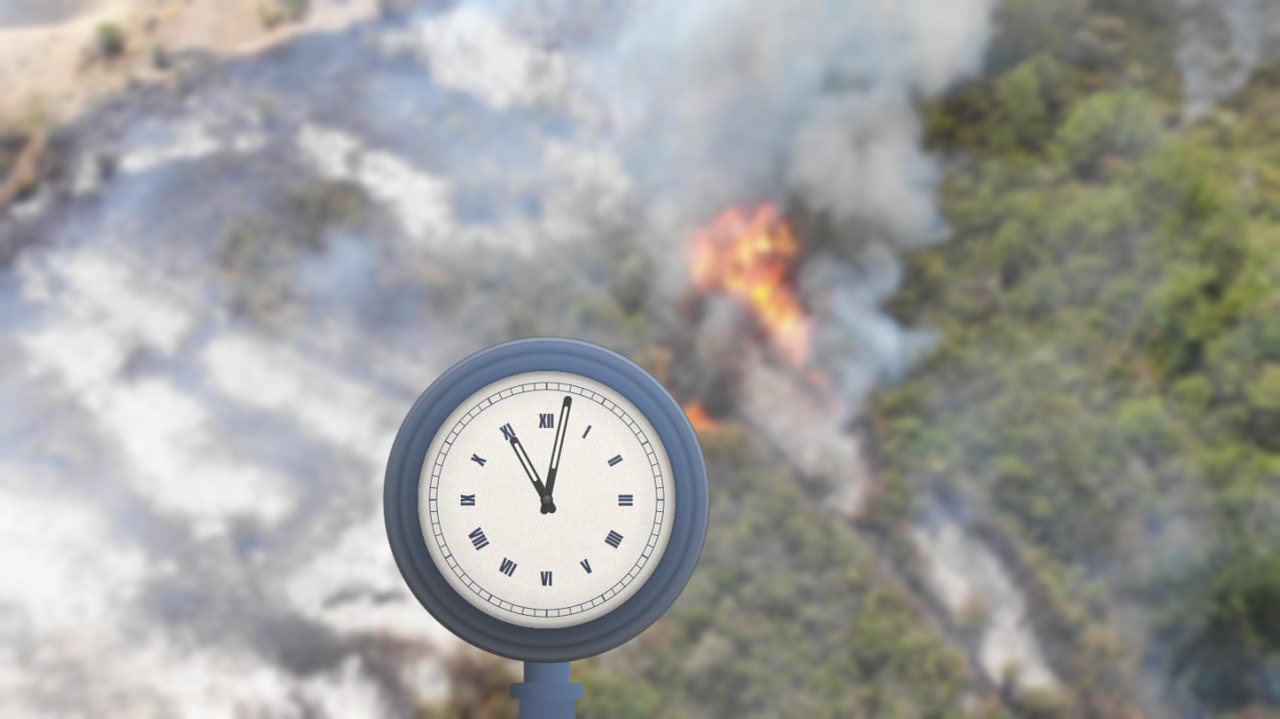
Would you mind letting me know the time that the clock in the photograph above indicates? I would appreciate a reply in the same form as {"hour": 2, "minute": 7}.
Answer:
{"hour": 11, "minute": 2}
